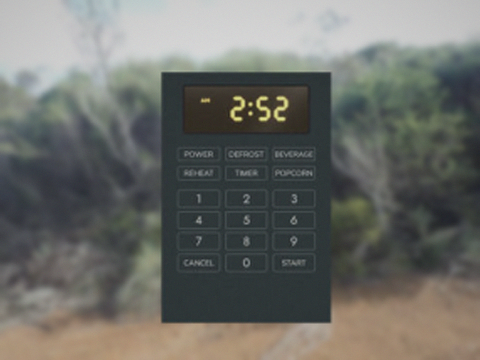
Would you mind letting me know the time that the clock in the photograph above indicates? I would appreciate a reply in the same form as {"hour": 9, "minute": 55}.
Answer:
{"hour": 2, "minute": 52}
